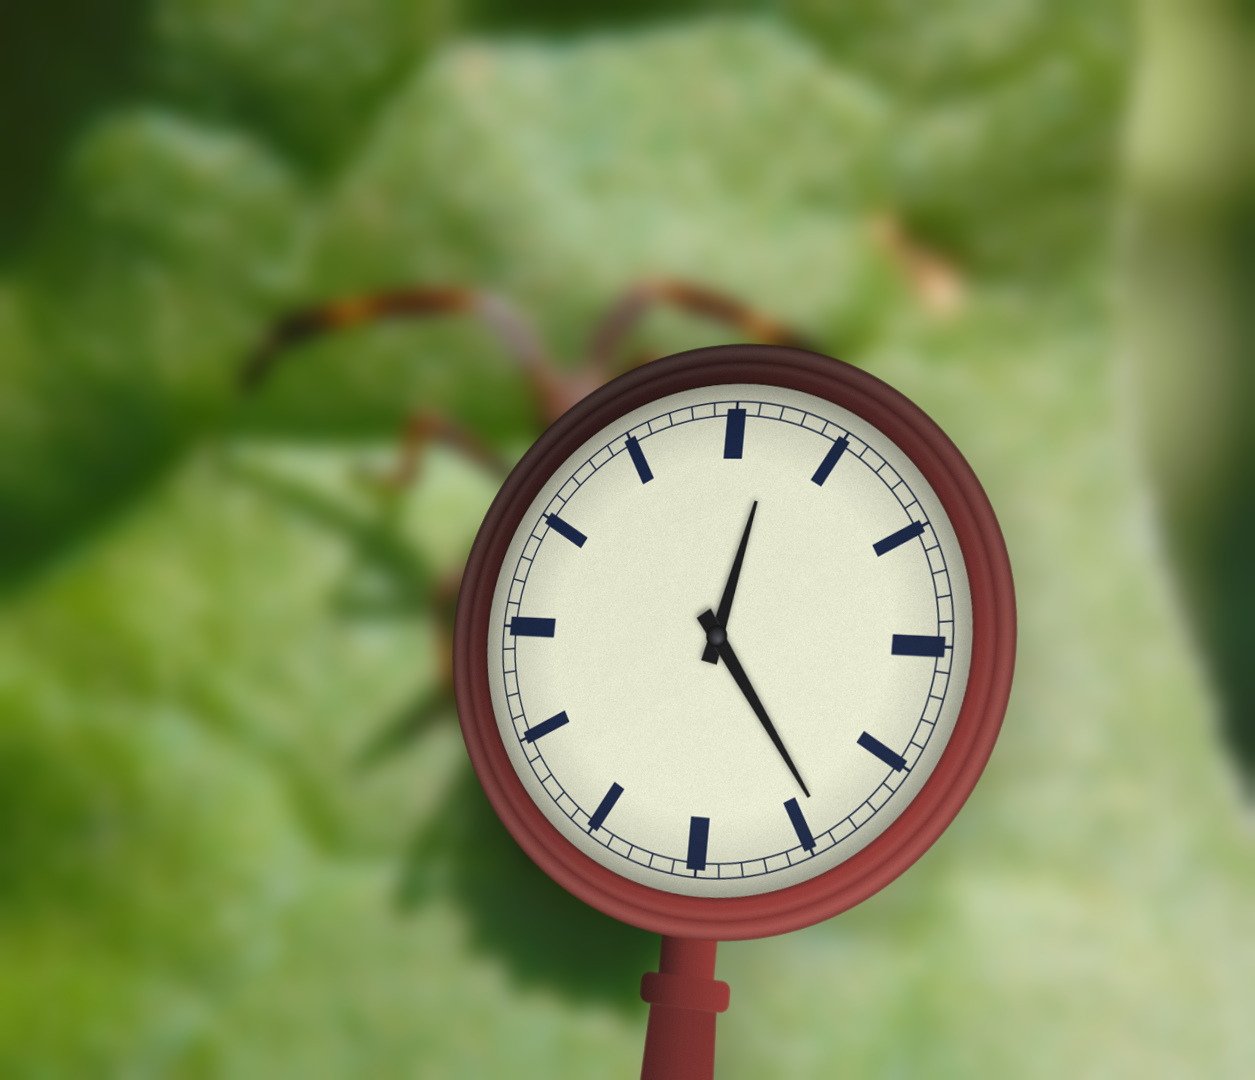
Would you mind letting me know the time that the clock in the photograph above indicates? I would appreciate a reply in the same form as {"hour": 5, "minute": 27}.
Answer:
{"hour": 12, "minute": 24}
